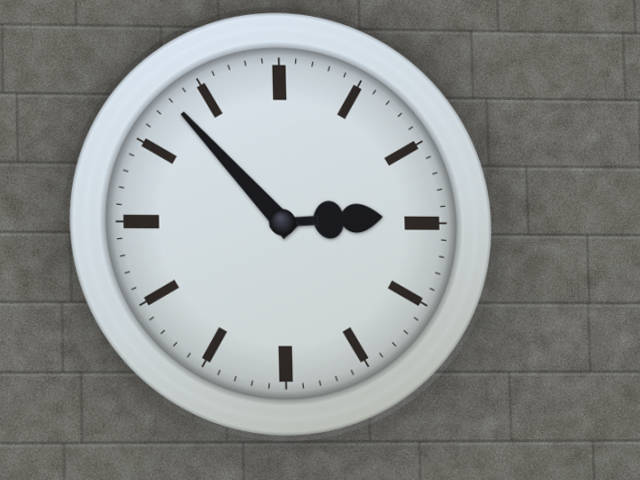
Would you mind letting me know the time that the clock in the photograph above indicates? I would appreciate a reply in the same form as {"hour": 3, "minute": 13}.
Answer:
{"hour": 2, "minute": 53}
